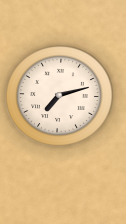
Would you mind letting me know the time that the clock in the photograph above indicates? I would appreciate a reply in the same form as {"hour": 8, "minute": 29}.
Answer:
{"hour": 7, "minute": 12}
